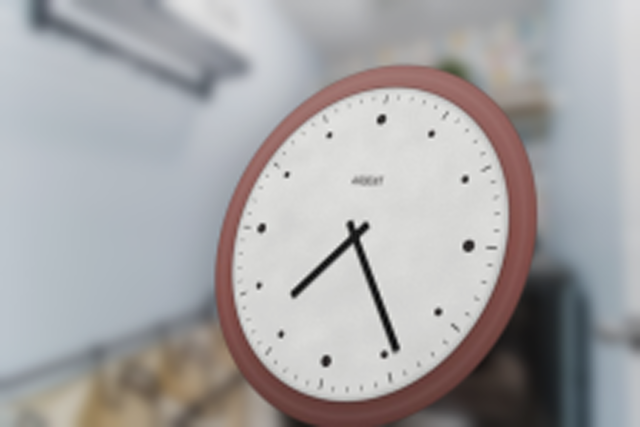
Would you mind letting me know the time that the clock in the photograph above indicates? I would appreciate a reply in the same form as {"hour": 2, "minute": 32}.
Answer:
{"hour": 7, "minute": 24}
